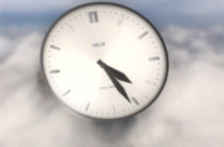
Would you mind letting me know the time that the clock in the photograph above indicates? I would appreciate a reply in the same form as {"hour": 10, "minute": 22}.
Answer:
{"hour": 4, "minute": 26}
